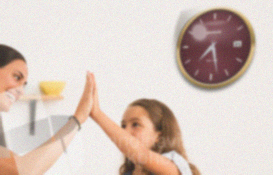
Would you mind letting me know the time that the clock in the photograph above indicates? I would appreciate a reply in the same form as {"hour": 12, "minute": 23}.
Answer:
{"hour": 7, "minute": 28}
